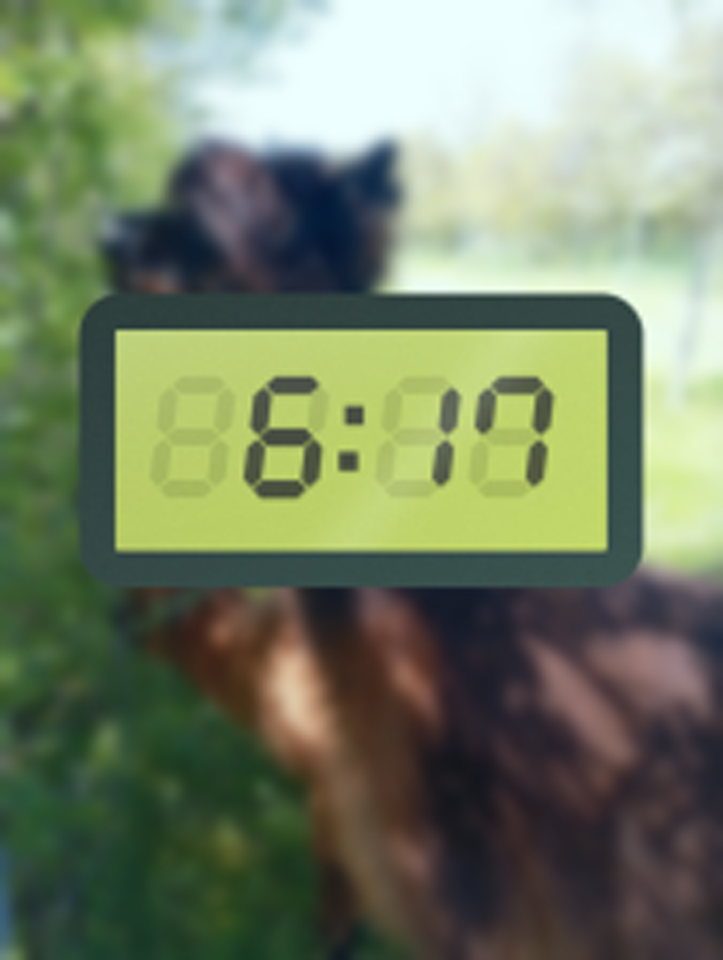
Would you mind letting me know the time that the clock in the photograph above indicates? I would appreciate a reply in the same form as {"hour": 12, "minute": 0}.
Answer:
{"hour": 6, "minute": 17}
